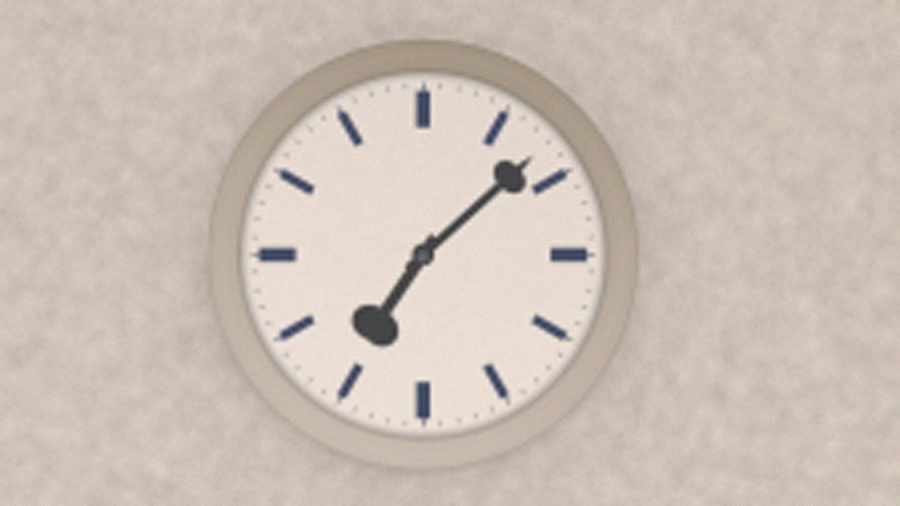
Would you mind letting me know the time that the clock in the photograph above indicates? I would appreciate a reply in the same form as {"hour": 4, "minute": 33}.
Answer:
{"hour": 7, "minute": 8}
